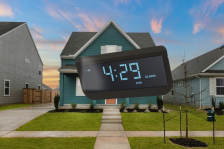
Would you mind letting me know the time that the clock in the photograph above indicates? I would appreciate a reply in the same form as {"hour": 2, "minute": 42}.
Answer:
{"hour": 4, "minute": 29}
